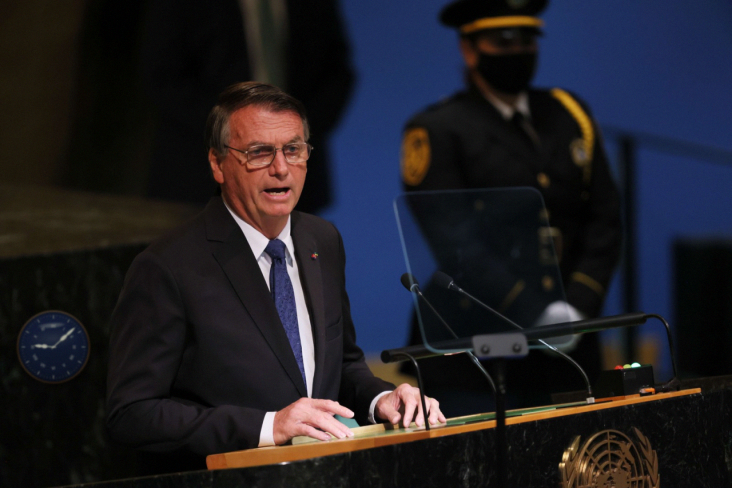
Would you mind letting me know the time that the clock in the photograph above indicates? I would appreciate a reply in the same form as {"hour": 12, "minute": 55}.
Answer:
{"hour": 9, "minute": 8}
